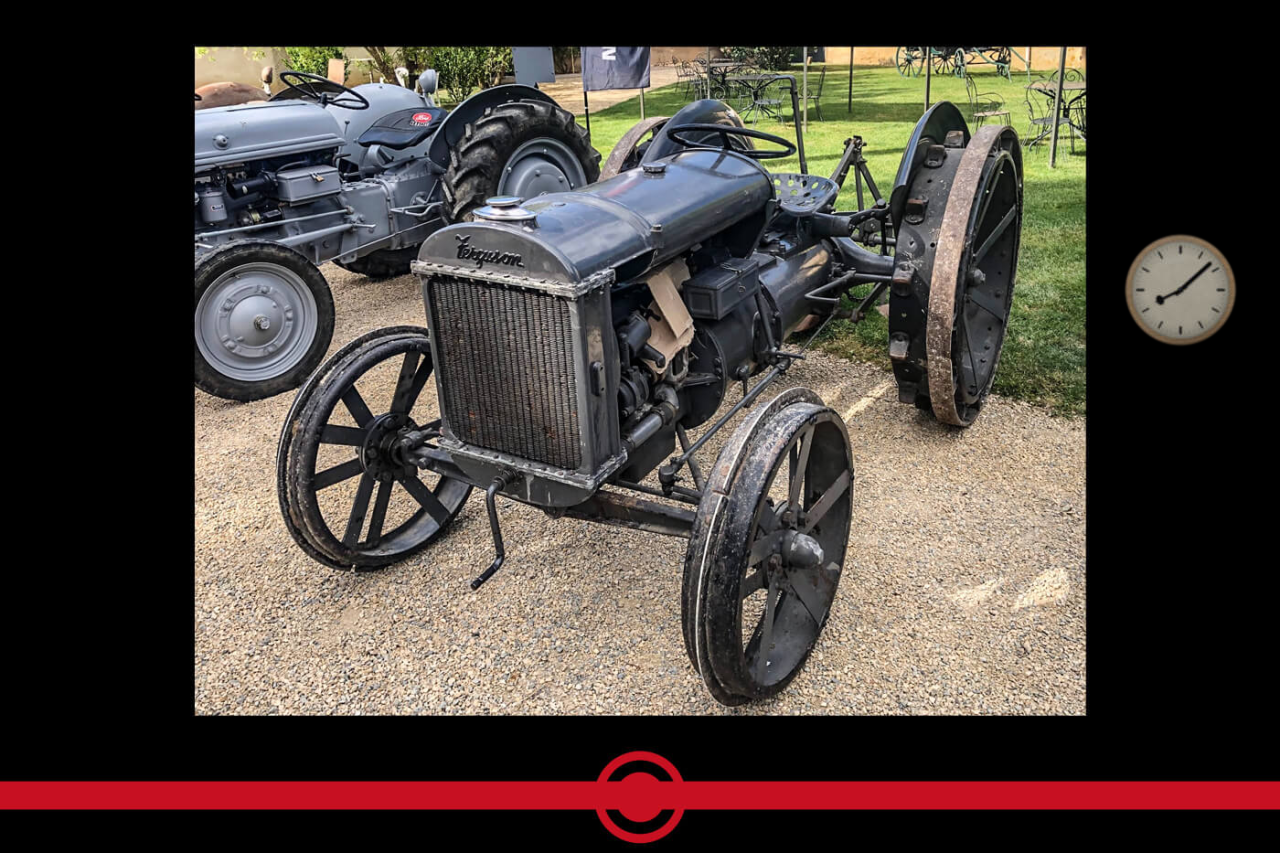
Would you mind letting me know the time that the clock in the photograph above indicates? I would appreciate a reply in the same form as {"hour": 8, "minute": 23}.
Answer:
{"hour": 8, "minute": 8}
